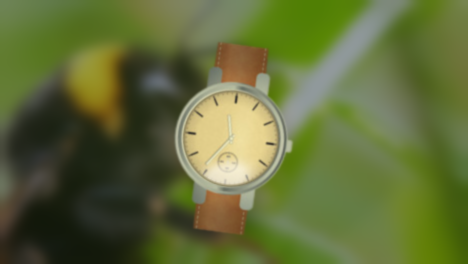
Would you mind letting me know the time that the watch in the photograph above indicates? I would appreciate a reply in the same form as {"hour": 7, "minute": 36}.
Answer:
{"hour": 11, "minute": 36}
